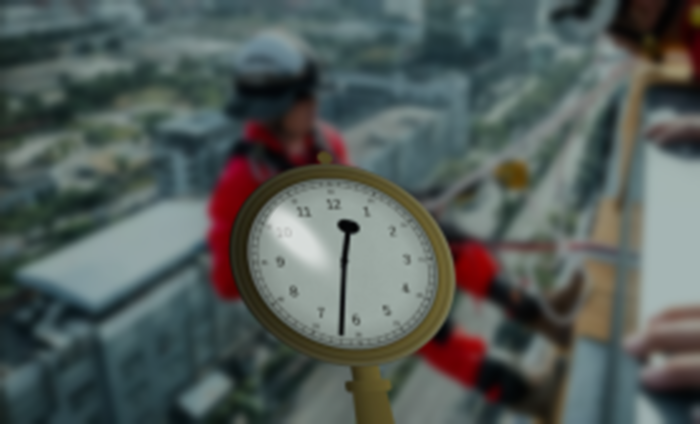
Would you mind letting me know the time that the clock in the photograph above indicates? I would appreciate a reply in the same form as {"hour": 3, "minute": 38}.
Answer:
{"hour": 12, "minute": 32}
